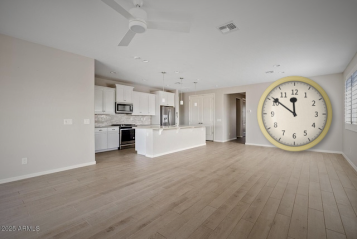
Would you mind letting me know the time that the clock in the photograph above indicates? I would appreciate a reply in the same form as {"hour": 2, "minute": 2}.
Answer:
{"hour": 11, "minute": 51}
